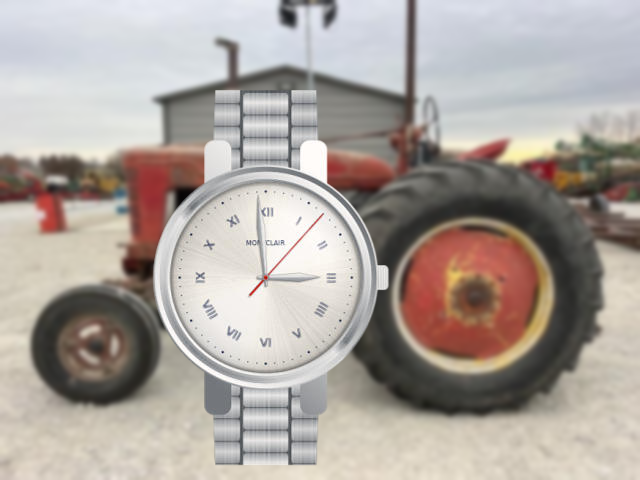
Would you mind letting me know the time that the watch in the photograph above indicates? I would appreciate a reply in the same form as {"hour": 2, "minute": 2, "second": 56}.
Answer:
{"hour": 2, "minute": 59, "second": 7}
